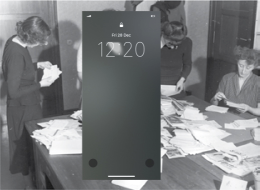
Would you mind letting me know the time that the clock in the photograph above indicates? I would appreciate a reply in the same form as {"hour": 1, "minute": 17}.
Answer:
{"hour": 12, "minute": 20}
